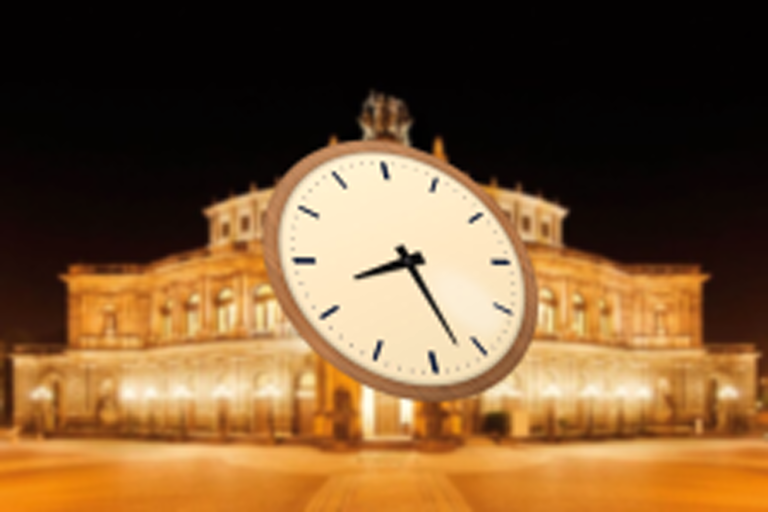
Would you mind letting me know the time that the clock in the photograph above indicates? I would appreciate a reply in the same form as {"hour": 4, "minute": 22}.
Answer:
{"hour": 8, "minute": 27}
